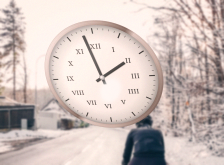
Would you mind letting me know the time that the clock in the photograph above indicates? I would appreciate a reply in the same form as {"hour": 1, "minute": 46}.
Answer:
{"hour": 1, "minute": 58}
